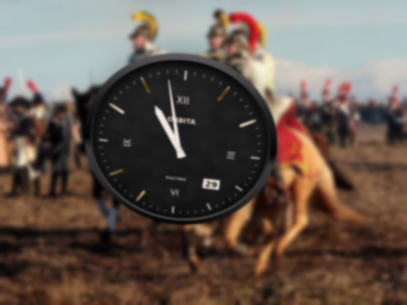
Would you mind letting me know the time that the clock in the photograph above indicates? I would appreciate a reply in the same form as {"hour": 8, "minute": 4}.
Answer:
{"hour": 10, "minute": 58}
